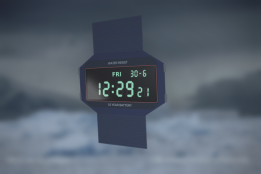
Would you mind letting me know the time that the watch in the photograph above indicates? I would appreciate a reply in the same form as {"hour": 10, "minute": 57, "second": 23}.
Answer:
{"hour": 12, "minute": 29, "second": 21}
